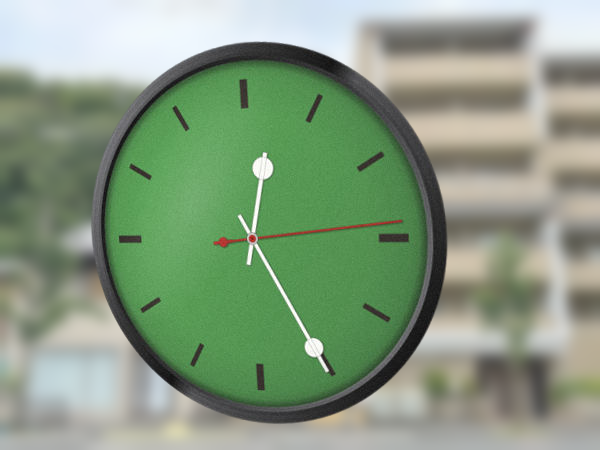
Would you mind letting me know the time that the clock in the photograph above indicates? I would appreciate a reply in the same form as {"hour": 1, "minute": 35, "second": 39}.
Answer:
{"hour": 12, "minute": 25, "second": 14}
